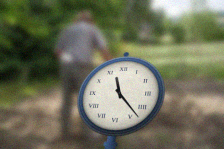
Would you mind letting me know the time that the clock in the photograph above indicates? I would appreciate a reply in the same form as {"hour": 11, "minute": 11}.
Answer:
{"hour": 11, "minute": 23}
